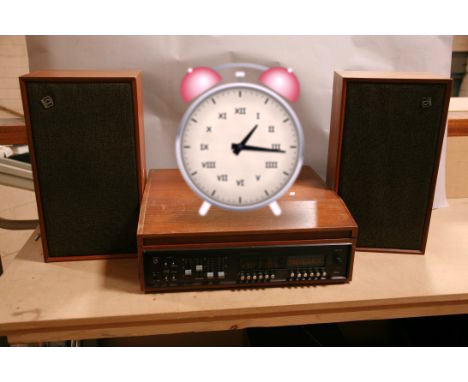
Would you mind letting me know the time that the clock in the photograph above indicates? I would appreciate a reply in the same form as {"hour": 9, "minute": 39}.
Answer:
{"hour": 1, "minute": 16}
